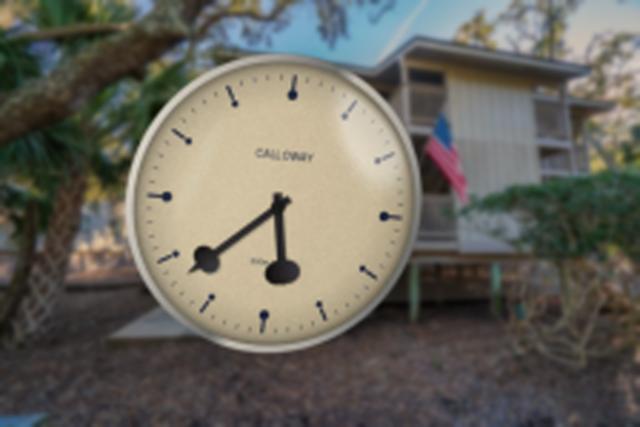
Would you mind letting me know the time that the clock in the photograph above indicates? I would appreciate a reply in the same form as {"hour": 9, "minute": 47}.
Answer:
{"hour": 5, "minute": 38}
